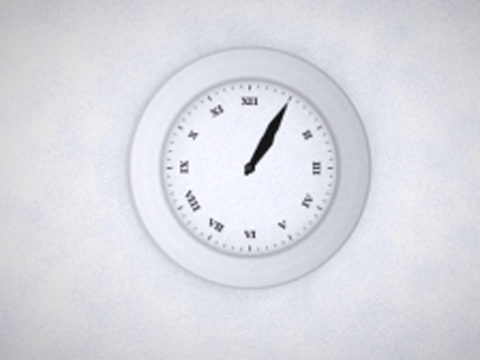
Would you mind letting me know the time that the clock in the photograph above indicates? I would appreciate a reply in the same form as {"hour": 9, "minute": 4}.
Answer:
{"hour": 1, "minute": 5}
